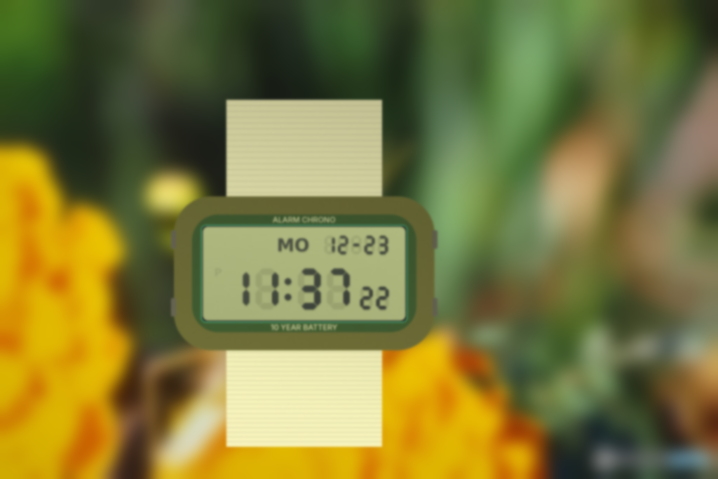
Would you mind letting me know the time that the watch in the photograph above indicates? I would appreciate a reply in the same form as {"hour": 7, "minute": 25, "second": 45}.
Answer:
{"hour": 11, "minute": 37, "second": 22}
